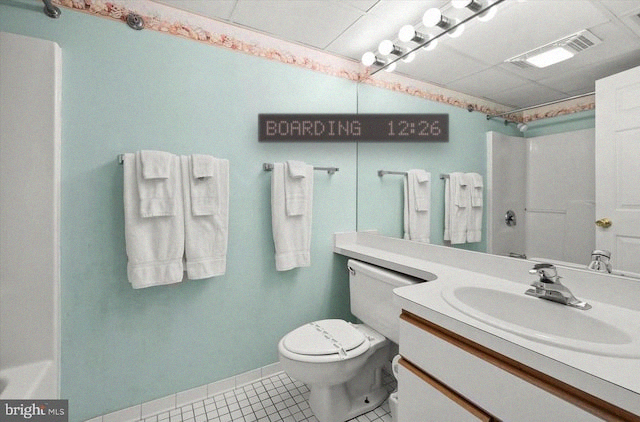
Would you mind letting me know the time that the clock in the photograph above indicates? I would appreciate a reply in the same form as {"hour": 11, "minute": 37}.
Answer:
{"hour": 12, "minute": 26}
